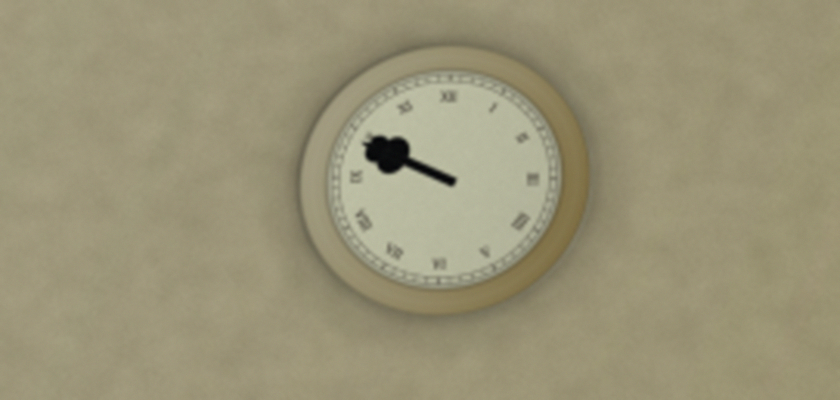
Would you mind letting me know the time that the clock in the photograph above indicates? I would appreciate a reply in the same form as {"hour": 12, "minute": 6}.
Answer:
{"hour": 9, "minute": 49}
